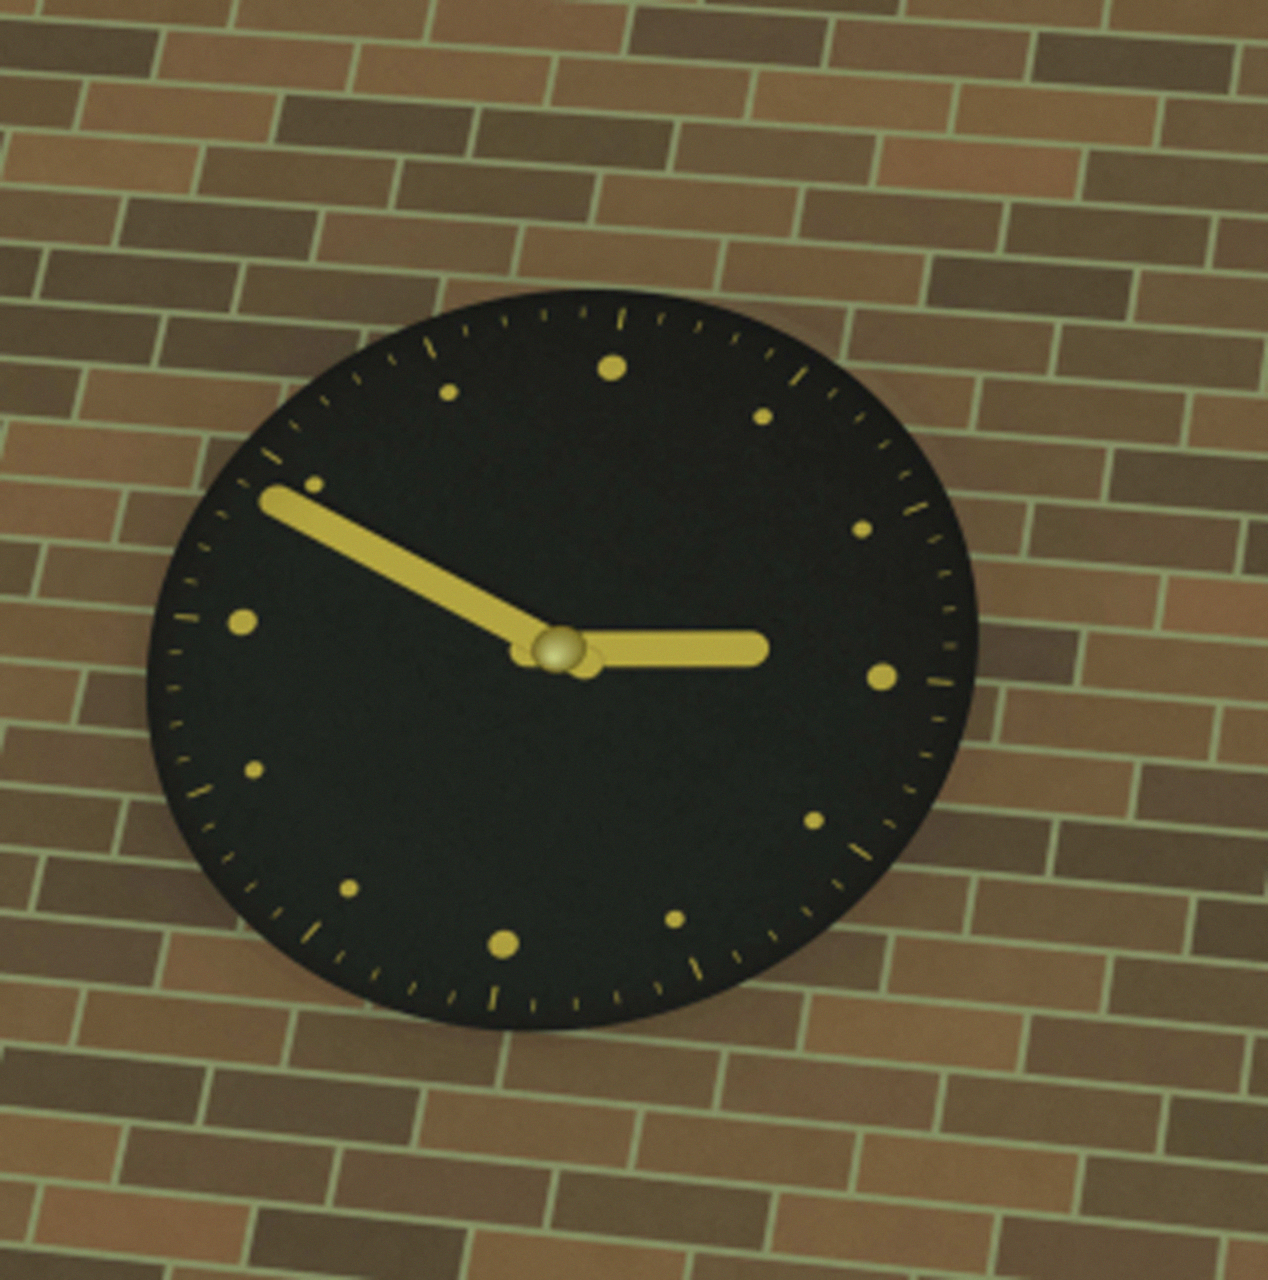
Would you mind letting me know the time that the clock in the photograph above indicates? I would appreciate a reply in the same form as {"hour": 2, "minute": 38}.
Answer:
{"hour": 2, "minute": 49}
